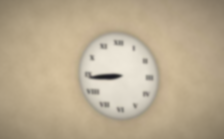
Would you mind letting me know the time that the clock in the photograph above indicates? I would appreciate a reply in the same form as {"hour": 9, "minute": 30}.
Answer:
{"hour": 8, "minute": 44}
